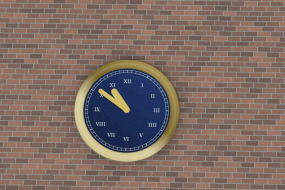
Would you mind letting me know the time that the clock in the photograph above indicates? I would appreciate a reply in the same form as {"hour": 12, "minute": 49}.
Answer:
{"hour": 10, "minute": 51}
